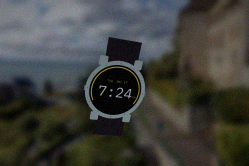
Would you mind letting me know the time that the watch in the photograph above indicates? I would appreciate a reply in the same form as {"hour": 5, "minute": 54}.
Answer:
{"hour": 7, "minute": 24}
